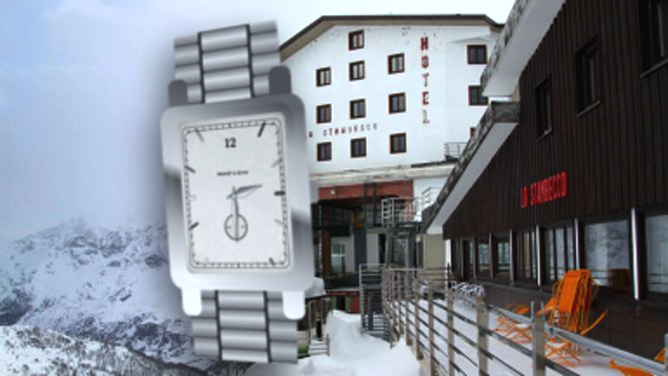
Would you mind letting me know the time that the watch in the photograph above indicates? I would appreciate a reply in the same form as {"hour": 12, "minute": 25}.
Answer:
{"hour": 2, "minute": 30}
